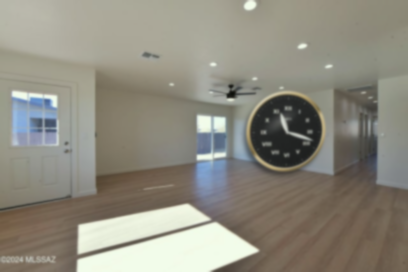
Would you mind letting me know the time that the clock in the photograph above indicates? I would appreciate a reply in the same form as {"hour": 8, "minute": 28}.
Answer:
{"hour": 11, "minute": 18}
